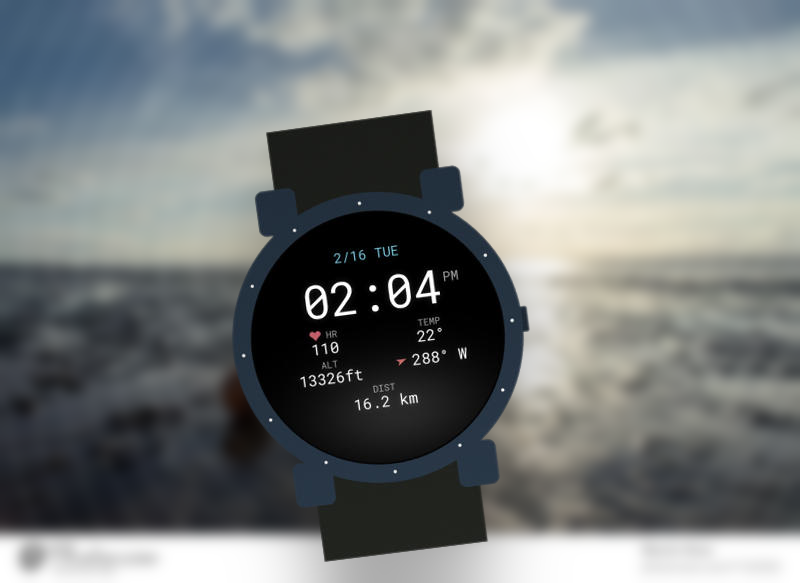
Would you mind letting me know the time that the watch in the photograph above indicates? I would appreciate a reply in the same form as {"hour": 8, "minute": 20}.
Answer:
{"hour": 2, "minute": 4}
